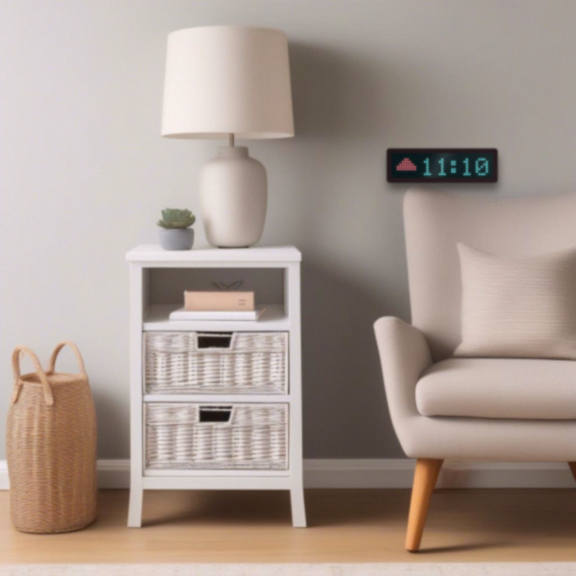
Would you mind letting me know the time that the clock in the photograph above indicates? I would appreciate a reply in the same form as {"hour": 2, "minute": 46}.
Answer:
{"hour": 11, "minute": 10}
